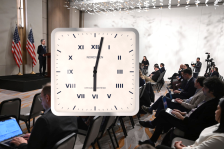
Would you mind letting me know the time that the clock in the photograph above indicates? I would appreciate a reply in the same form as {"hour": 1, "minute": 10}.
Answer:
{"hour": 6, "minute": 2}
